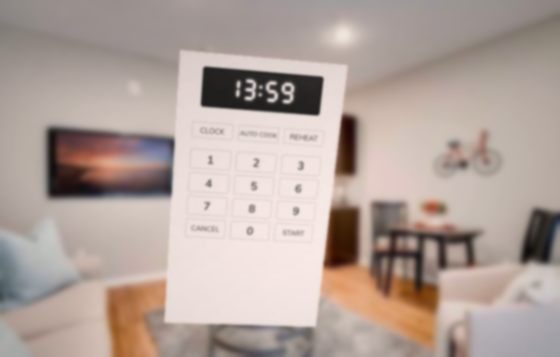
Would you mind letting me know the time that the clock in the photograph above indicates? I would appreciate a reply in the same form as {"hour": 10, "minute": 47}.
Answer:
{"hour": 13, "minute": 59}
